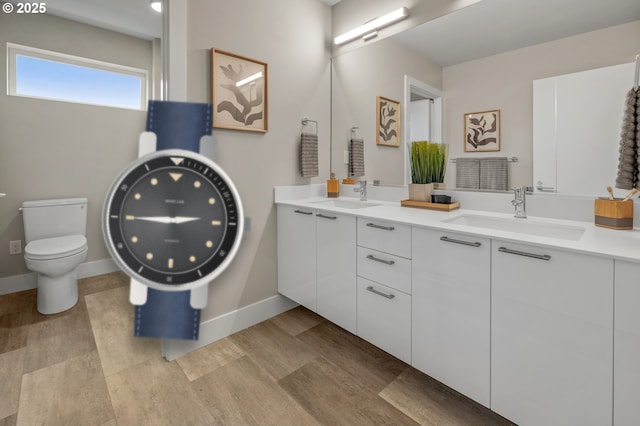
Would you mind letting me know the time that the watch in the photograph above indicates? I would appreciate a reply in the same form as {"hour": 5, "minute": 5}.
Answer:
{"hour": 2, "minute": 45}
